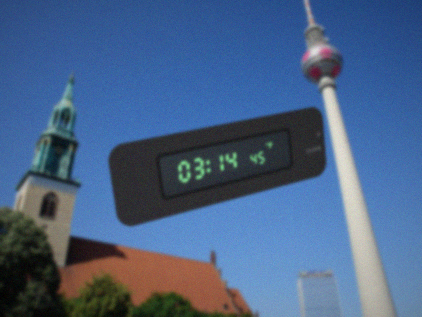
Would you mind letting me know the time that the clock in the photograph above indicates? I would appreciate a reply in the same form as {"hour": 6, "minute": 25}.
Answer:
{"hour": 3, "minute": 14}
